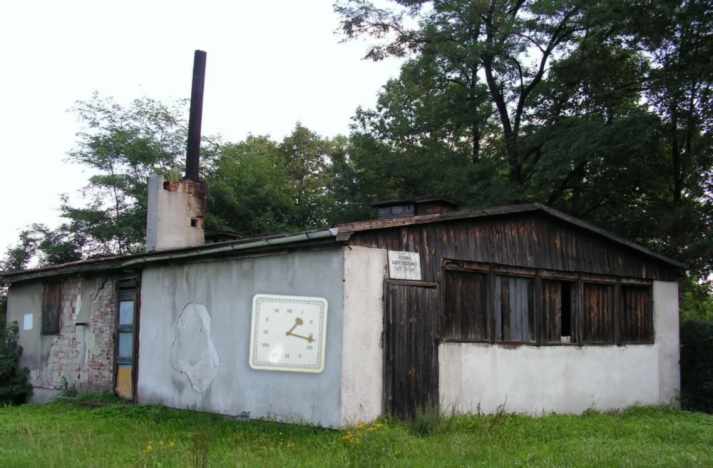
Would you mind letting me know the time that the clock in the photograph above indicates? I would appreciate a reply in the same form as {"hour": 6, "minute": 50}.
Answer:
{"hour": 1, "minute": 17}
